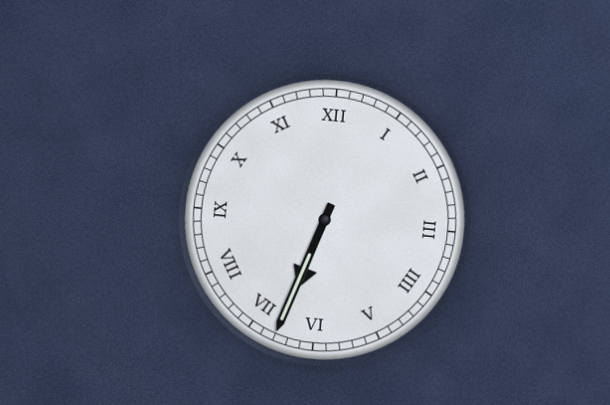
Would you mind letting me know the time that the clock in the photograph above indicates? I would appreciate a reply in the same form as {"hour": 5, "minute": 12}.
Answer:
{"hour": 6, "minute": 33}
